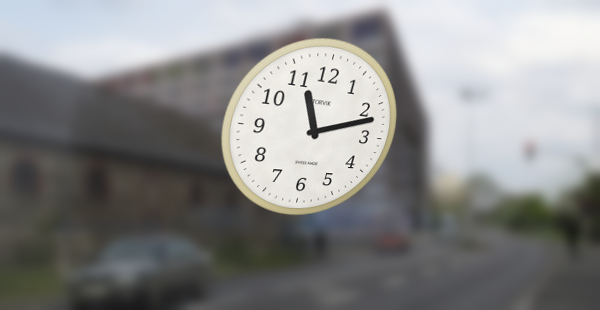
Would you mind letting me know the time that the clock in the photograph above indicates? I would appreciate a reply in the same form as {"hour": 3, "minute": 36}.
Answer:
{"hour": 11, "minute": 12}
